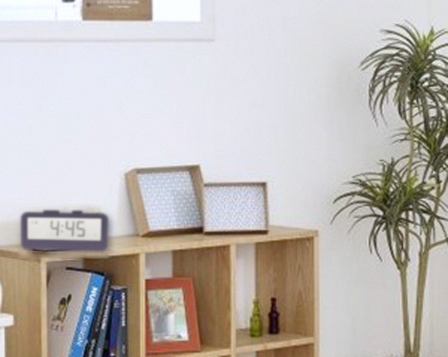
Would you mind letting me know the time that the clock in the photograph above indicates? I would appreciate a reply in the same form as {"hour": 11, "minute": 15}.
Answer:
{"hour": 4, "minute": 45}
